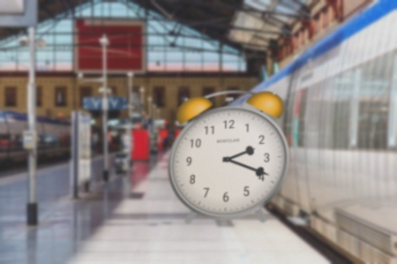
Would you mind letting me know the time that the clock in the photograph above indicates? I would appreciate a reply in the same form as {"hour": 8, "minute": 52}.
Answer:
{"hour": 2, "minute": 19}
